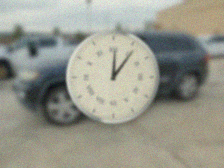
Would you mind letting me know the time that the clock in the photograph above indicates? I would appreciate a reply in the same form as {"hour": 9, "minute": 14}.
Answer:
{"hour": 12, "minute": 6}
